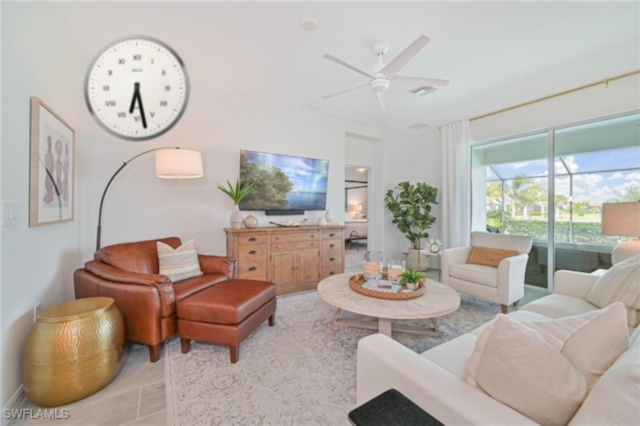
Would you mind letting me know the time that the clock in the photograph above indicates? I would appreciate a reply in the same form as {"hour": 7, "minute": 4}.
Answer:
{"hour": 6, "minute": 28}
